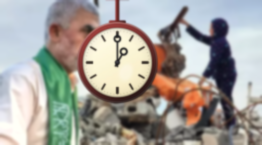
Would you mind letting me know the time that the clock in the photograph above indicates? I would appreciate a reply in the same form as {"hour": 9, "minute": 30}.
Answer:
{"hour": 1, "minute": 0}
